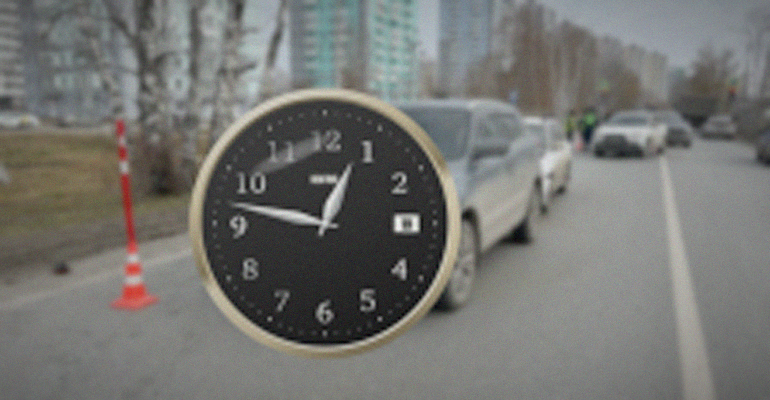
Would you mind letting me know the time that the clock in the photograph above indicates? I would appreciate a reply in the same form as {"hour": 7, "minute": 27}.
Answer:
{"hour": 12, "minute": 47}
